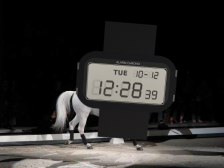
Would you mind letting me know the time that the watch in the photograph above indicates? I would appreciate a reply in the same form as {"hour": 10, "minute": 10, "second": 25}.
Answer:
{"hour": 12, "minute": 28, "second": 39}
